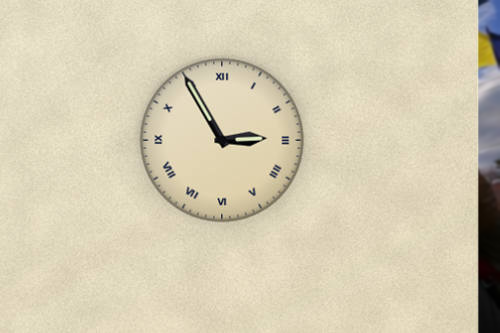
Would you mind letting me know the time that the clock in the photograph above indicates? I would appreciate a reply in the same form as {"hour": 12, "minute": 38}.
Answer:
{"hour": 2, "minute": 55}
